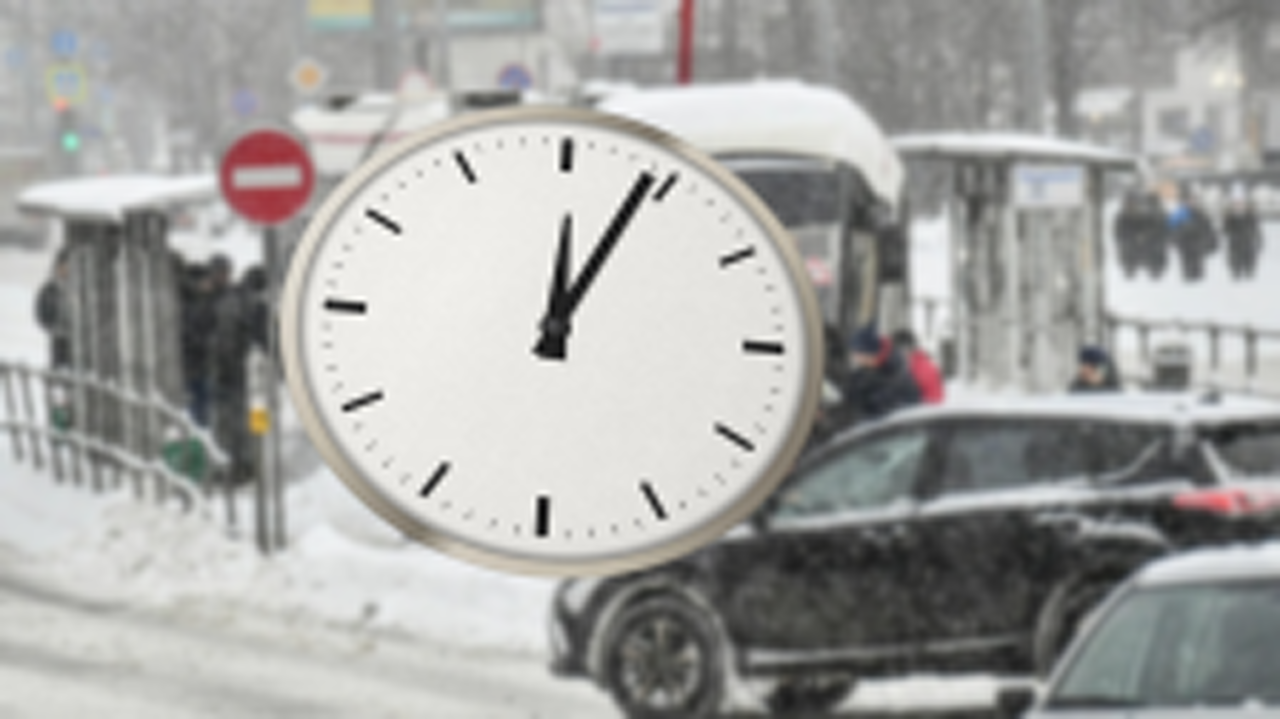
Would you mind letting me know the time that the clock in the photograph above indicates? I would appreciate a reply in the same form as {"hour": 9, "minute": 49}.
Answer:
{"hour": 12, "minute": 4}
